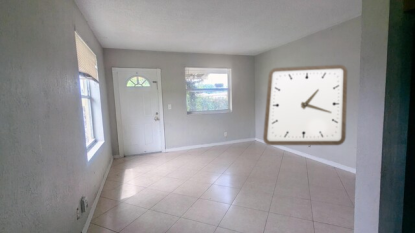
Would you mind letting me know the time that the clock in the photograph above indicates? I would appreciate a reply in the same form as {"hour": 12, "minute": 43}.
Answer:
{"hour": 1, "minute": 18}
